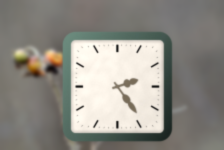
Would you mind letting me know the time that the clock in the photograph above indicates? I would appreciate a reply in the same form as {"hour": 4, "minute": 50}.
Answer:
{"hour": 2, "minute": 24}
